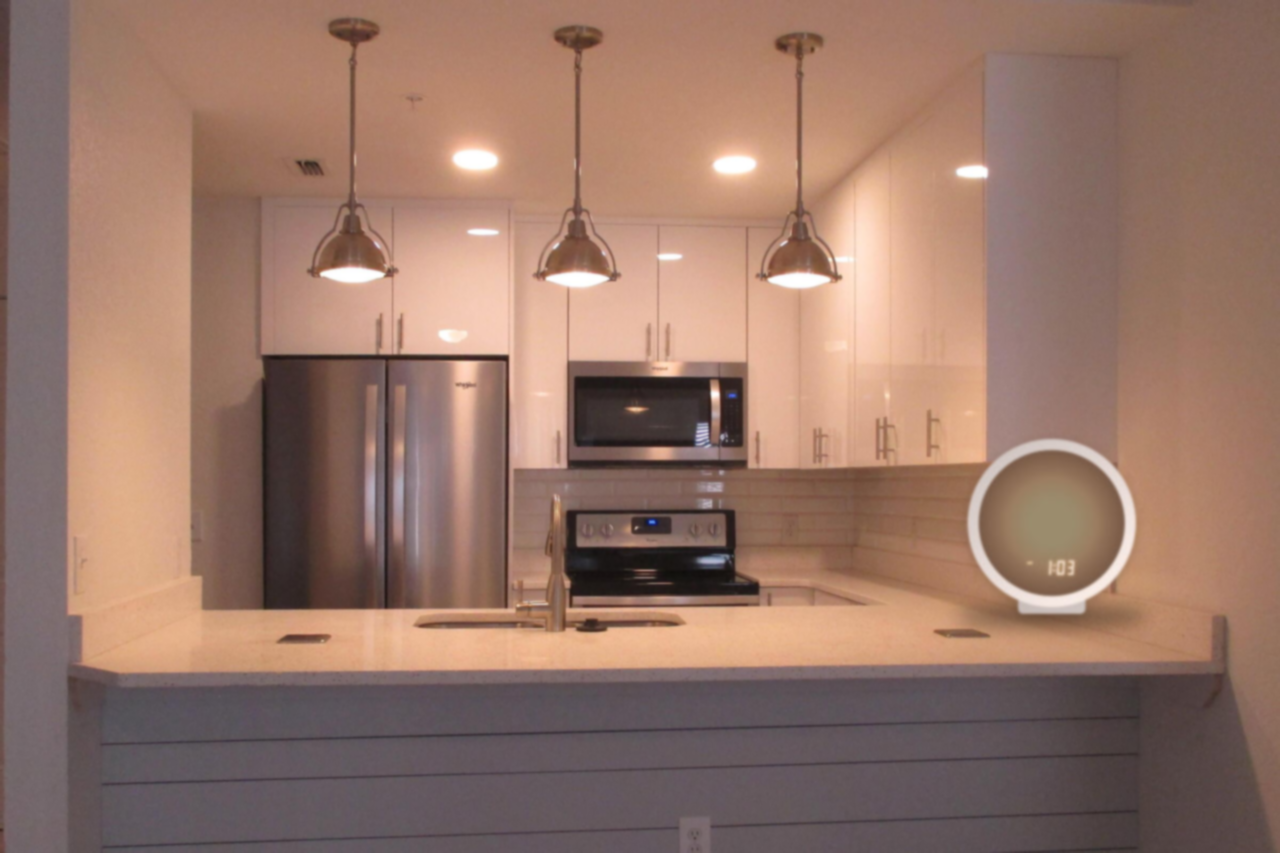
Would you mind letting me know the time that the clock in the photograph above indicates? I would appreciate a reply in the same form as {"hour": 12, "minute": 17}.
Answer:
{"hour": 1, "minute": 3}
